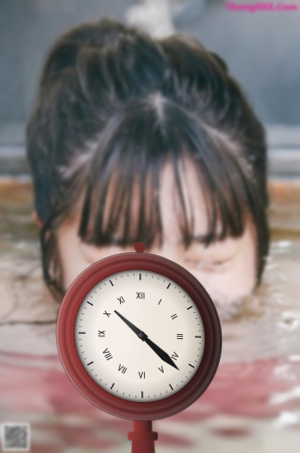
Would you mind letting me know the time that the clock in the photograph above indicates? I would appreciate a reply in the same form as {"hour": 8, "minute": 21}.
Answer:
{"hour": 10, "minute": 22}
